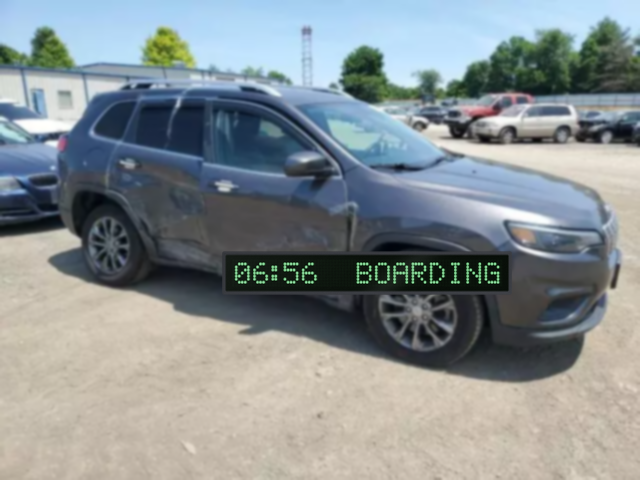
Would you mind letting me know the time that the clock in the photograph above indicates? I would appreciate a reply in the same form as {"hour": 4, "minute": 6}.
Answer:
{"hour": 6, "minute": 56}
